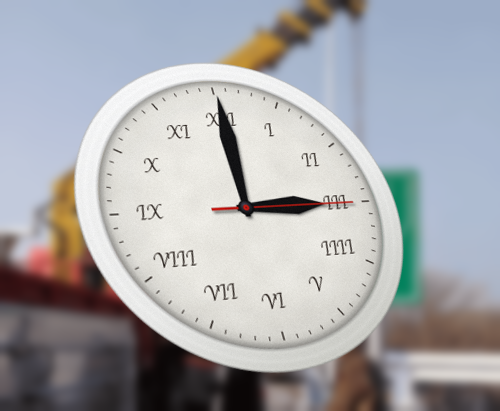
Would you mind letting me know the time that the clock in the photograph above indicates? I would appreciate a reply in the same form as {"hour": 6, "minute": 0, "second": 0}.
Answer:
{"hour": 3, "minute": 0, "second": 15}
